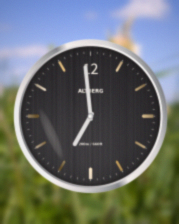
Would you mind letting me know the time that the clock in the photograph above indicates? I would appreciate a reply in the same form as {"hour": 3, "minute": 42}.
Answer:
{"hour": 6, "minute": 59}
